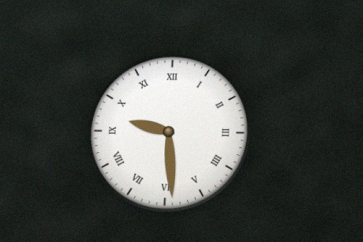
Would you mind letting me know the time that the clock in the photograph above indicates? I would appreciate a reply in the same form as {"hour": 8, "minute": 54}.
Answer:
{"hour": 9, "minute": 29}
